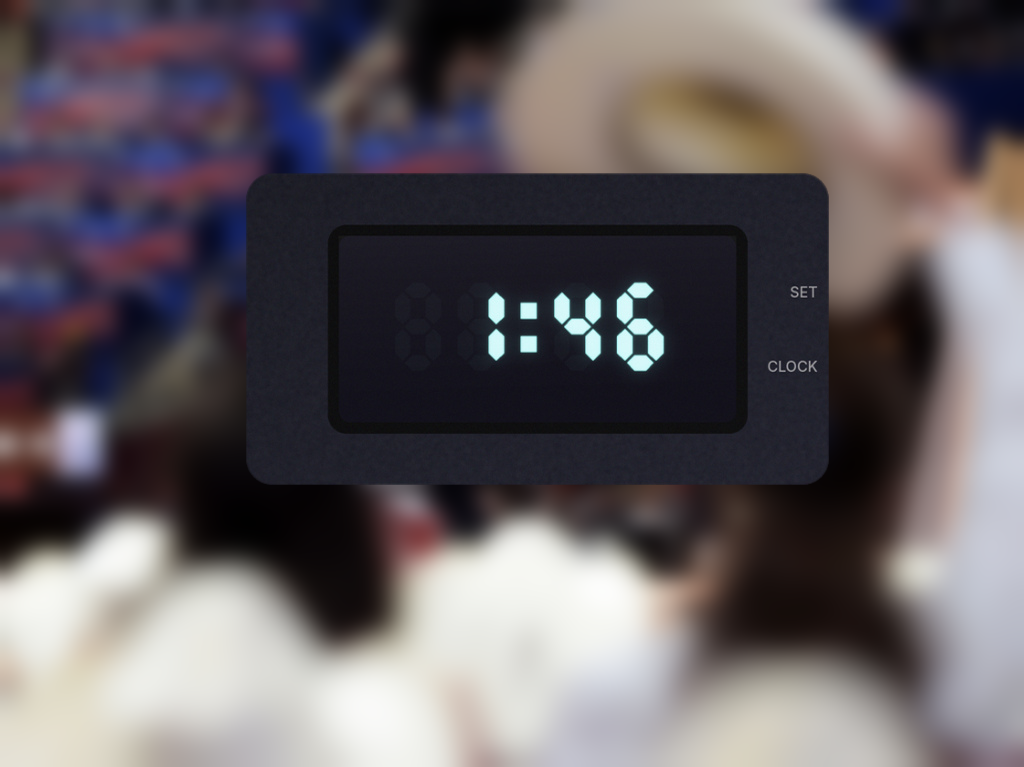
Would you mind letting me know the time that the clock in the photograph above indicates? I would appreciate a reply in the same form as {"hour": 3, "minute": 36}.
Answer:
{"hour": 1, "minute": 46}
